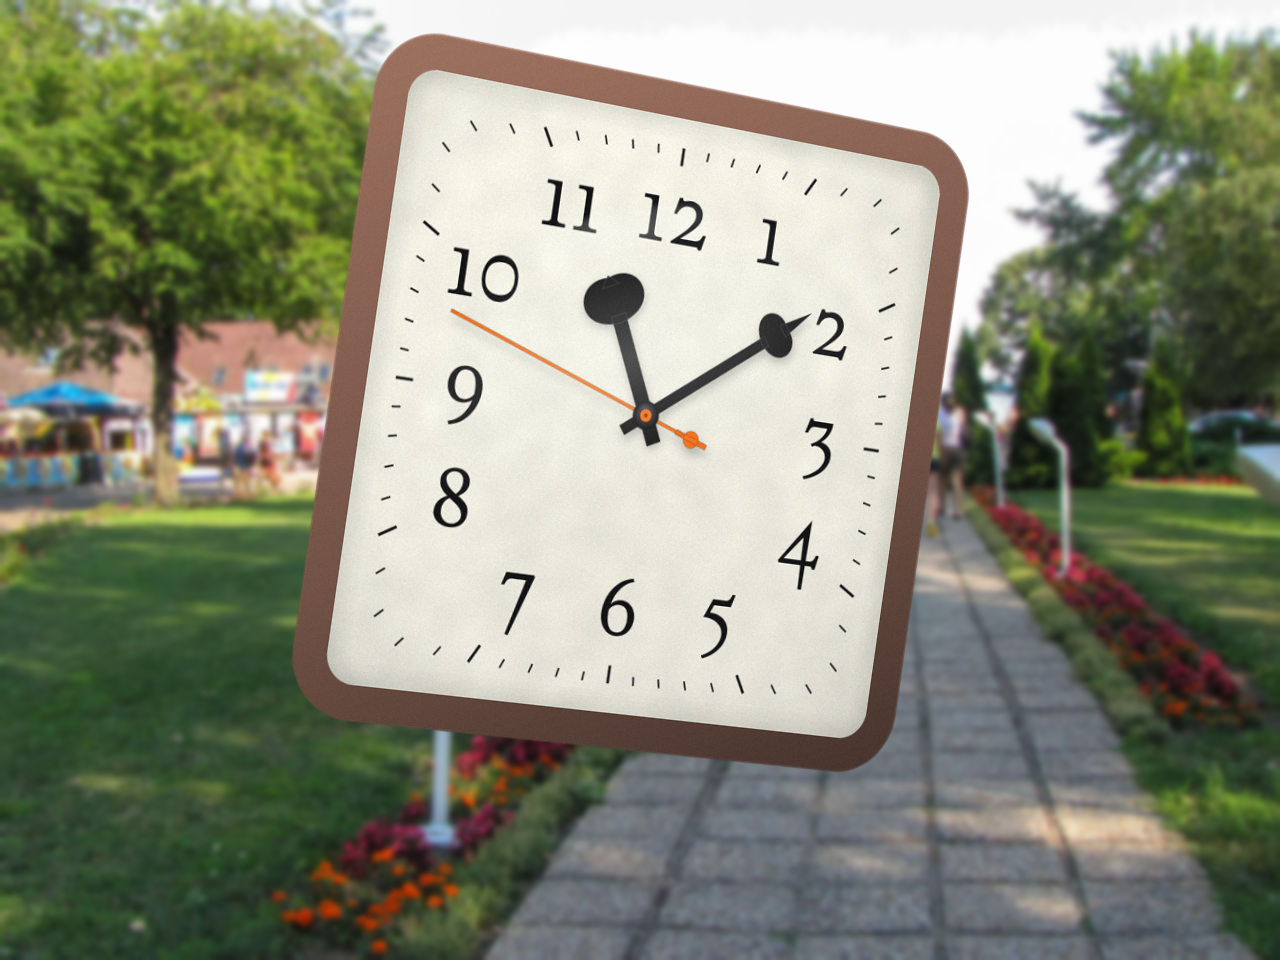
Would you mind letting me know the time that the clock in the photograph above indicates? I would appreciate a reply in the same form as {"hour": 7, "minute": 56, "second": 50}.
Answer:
{"hour": 11, "minute": 8, "second": 48}
